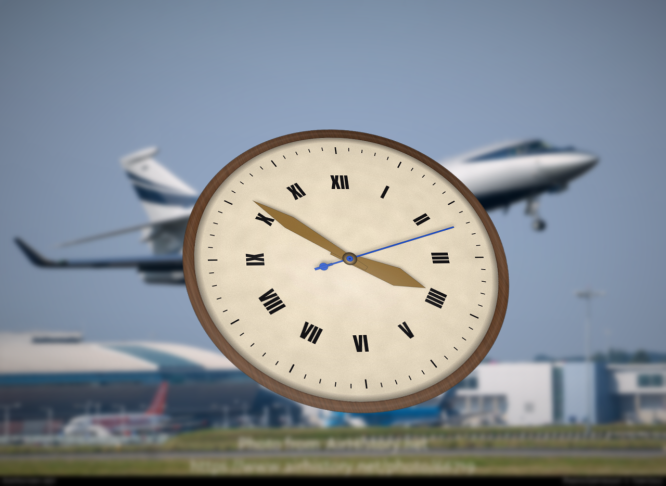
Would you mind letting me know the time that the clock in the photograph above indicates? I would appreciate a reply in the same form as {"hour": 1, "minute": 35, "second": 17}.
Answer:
{"hour": 3, "minute": 51, "second": 12}
